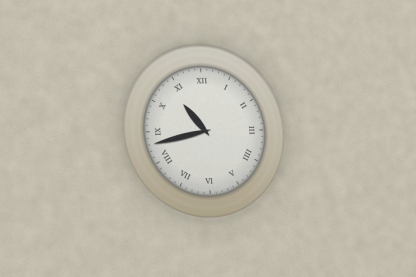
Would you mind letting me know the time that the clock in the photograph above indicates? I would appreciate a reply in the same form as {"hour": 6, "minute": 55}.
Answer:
{"hour": 10, "minute": 43}
